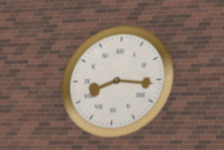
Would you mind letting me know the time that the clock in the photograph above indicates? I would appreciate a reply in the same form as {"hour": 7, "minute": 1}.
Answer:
{"hour": 8, "minute": 16}
